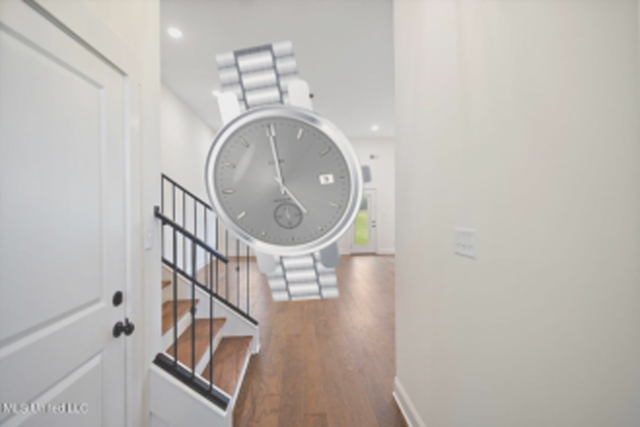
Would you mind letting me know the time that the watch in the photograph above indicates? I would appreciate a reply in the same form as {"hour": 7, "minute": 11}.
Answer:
{"hour": 5, "minute": 0}
